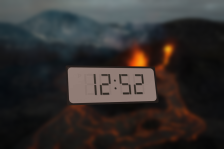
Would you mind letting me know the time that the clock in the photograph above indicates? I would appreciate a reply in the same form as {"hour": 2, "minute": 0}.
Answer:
{"hour": 12, "minute": 52}
